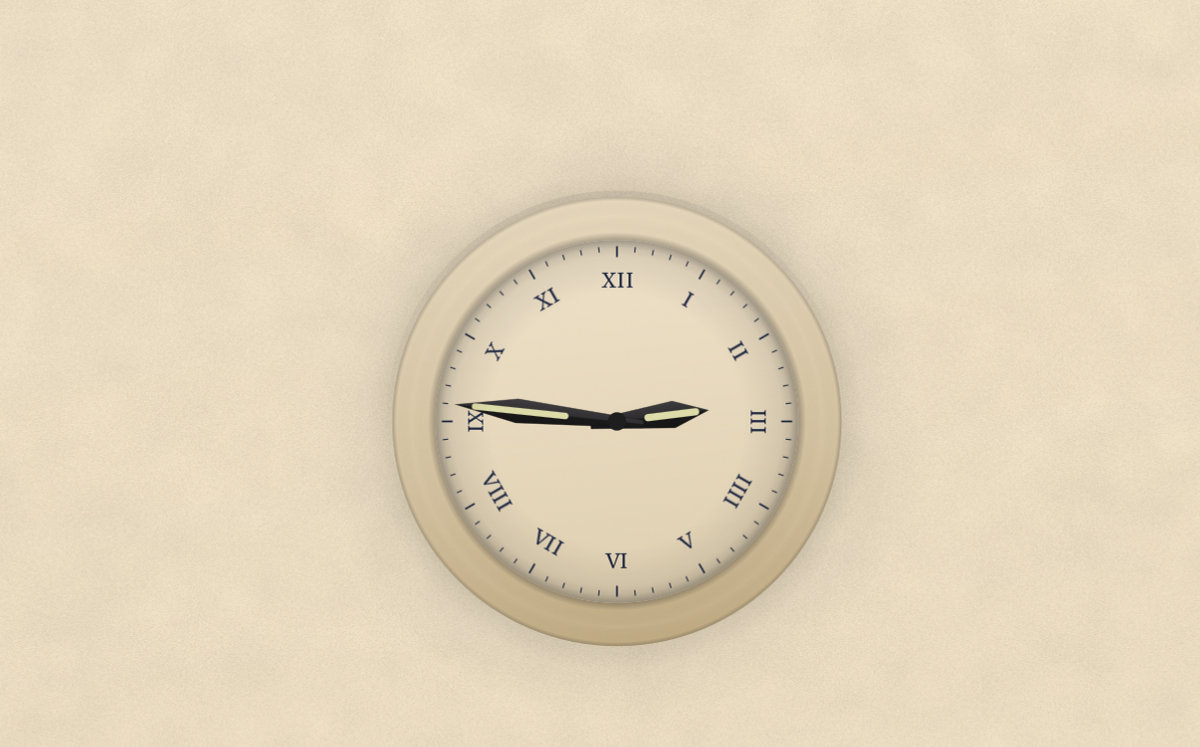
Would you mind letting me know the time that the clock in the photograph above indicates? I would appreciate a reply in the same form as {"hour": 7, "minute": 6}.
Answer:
{"hour": 2, "minute": 46}
